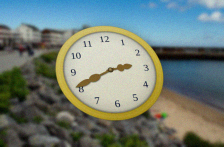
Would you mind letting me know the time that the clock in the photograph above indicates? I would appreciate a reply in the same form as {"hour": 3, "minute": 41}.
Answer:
{"hour": 2, "minute": 41}
